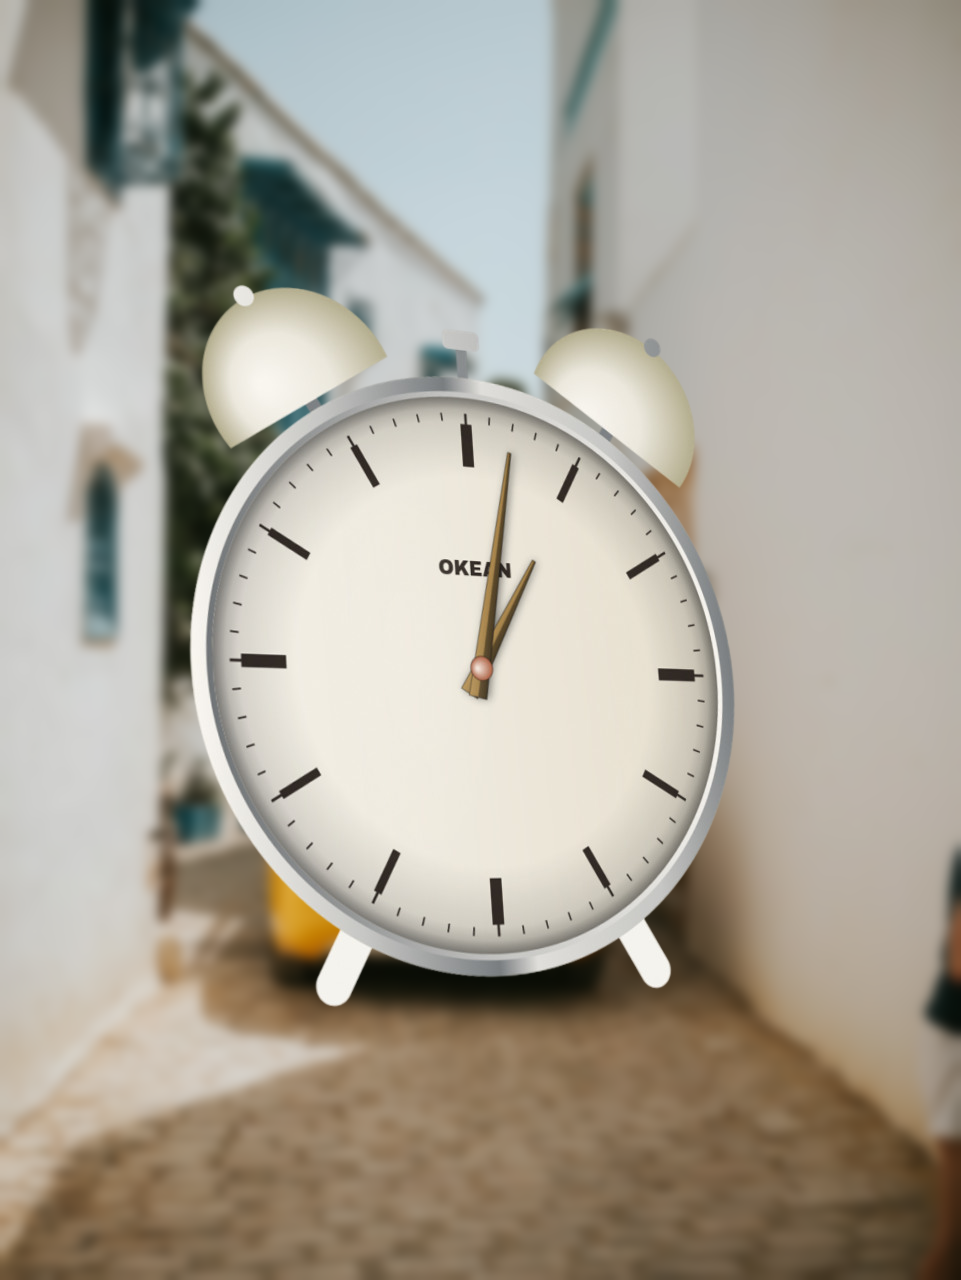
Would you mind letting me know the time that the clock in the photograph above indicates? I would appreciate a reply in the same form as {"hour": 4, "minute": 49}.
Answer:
{"hour": 1, "minute": 2}
